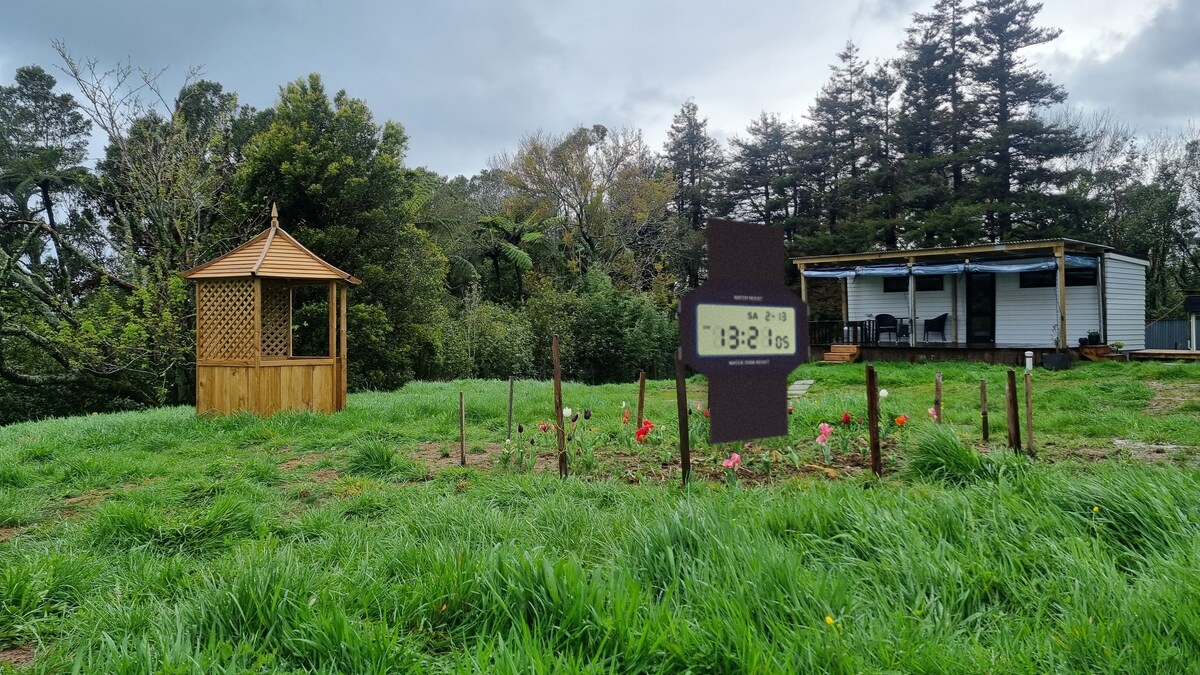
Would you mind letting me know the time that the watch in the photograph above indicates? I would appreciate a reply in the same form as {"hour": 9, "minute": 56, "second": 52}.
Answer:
{"hour": 13, "minute": 21, "second": 5}
